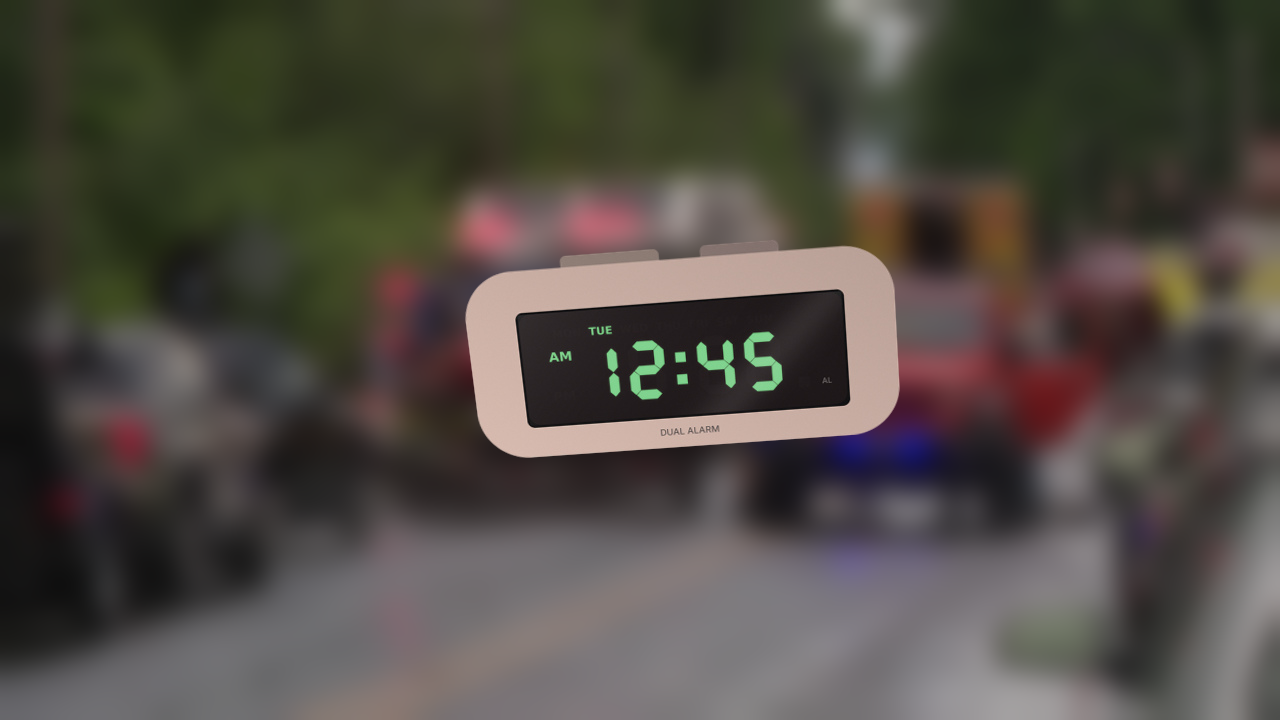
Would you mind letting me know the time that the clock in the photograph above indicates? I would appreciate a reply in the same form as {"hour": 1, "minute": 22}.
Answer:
{"hour": 12, "minute": 45}
